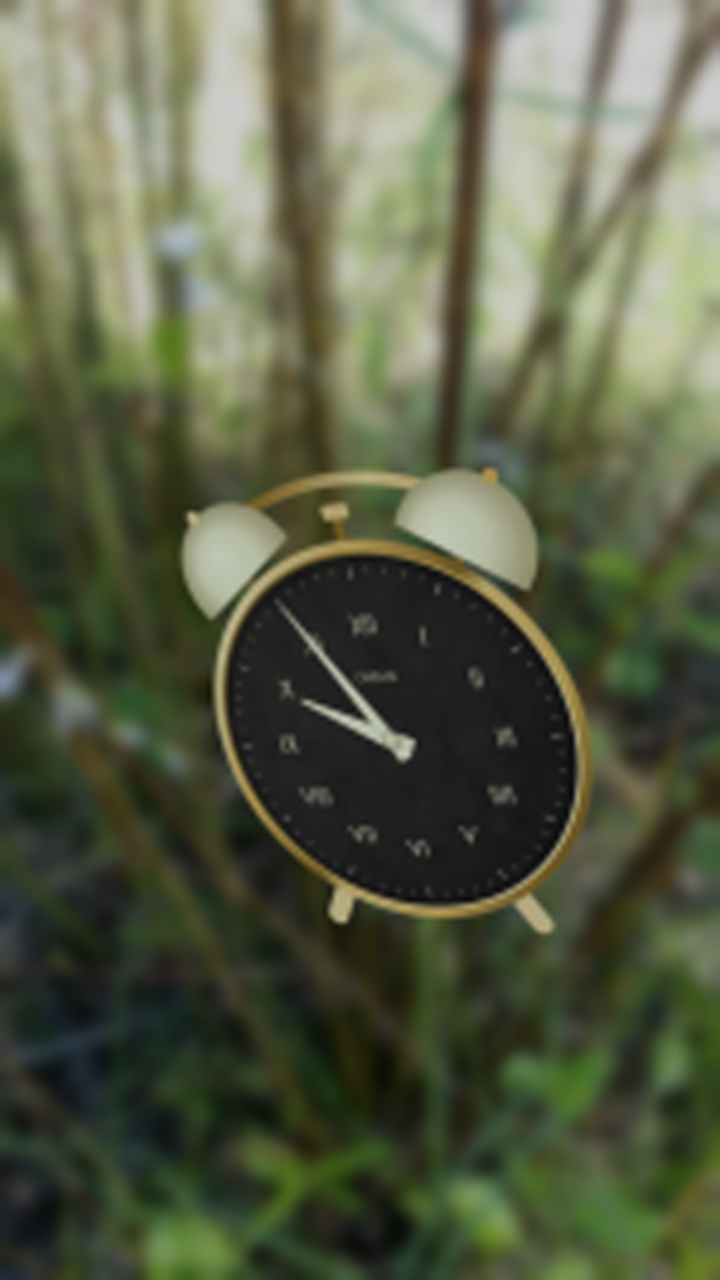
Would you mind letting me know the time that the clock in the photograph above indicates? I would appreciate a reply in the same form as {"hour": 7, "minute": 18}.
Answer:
{"hour": 9, "minute": 55}
